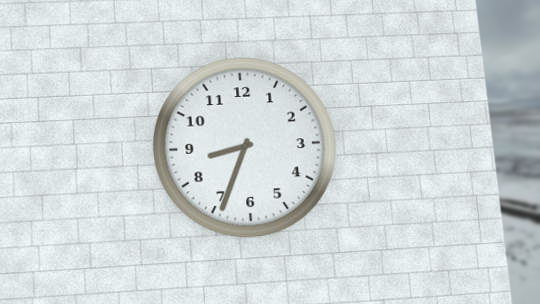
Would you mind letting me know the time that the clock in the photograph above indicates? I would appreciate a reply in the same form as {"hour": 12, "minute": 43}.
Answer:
{"hour": 8, "minute": 34}
